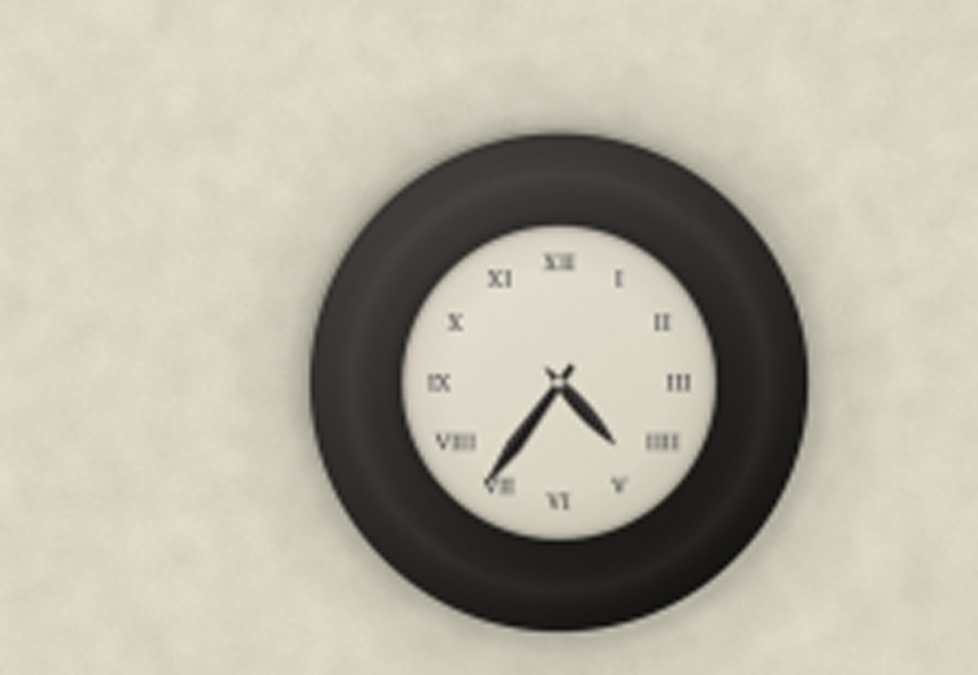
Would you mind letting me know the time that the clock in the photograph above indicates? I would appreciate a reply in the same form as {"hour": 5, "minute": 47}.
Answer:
{"hour": 4, "minute": 36}
